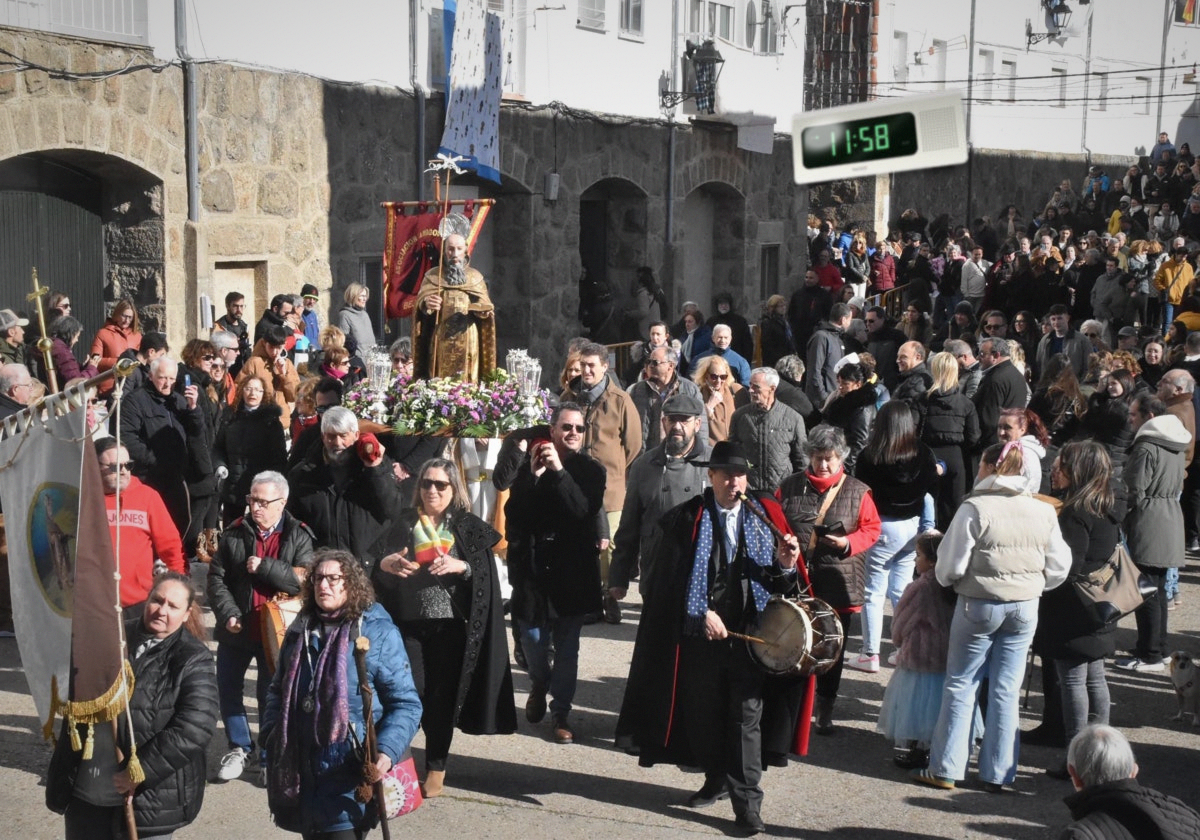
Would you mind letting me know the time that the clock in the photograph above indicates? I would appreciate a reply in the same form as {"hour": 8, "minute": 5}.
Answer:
{"hour": 11, "minute": 58}
